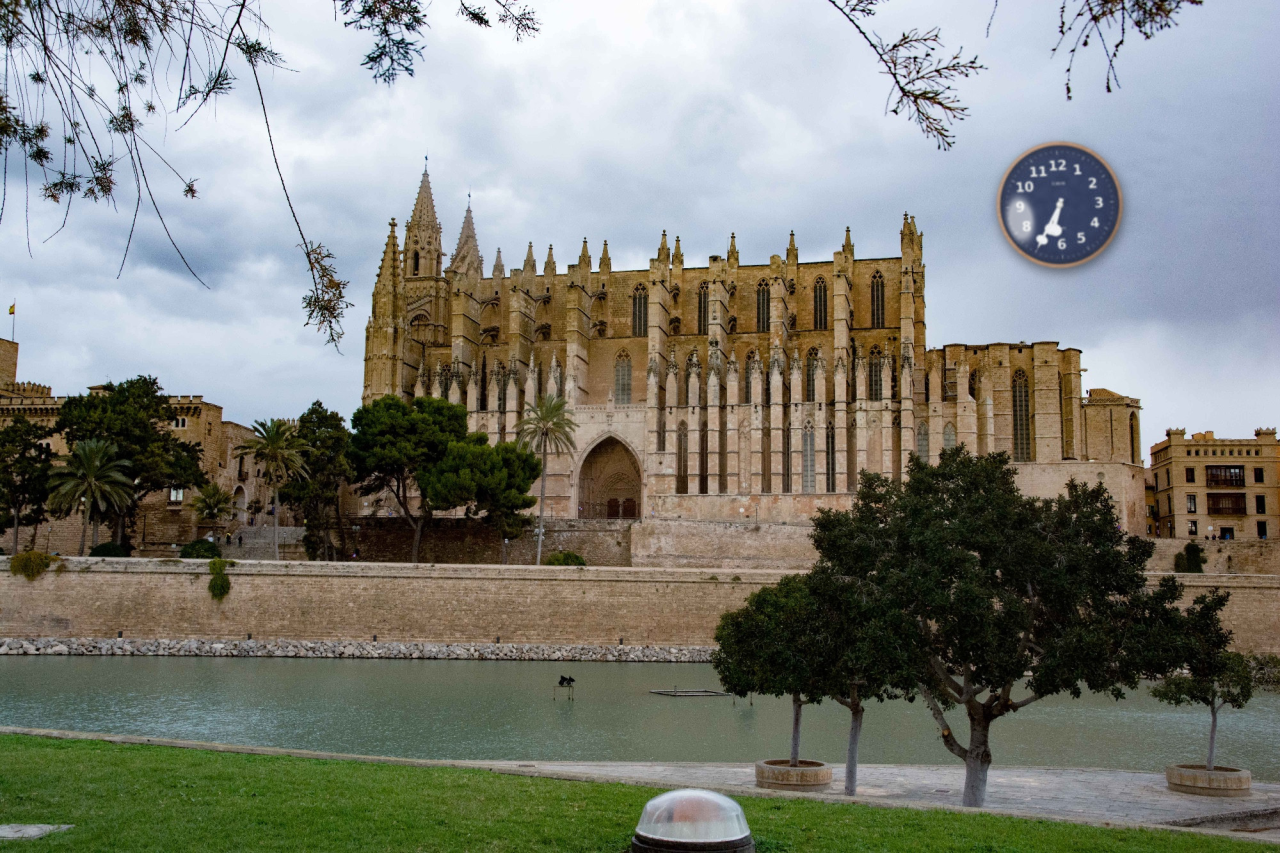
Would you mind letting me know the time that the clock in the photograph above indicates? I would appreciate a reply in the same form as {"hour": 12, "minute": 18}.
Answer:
{"hour": 6, "minute": 35}
